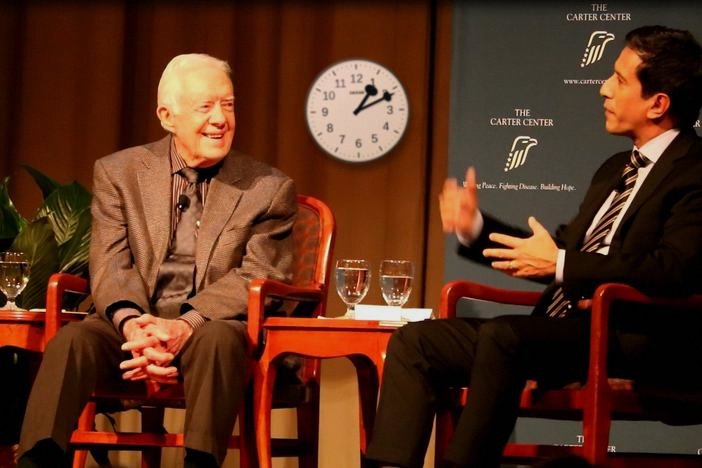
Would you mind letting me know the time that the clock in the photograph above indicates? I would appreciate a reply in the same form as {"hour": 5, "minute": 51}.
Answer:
{"hour": 1, "minute": 11}
